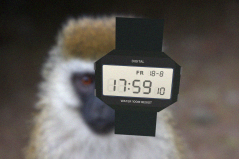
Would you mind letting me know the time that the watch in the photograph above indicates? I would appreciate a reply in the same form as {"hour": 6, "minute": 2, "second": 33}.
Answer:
{"hour": 17, "minute": 59, "second": 10}
